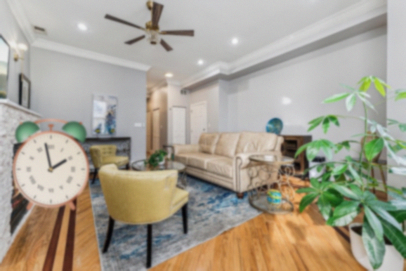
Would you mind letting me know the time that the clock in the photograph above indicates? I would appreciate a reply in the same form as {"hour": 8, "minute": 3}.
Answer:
{"hour": 1, "minute": 58}
